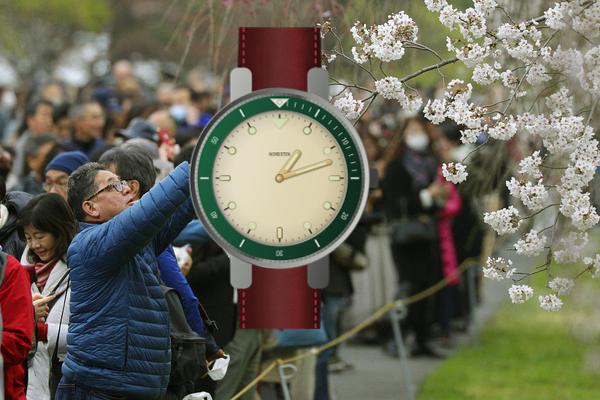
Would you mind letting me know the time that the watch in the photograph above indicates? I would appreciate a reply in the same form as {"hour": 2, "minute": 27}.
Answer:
{"hour": 1, "minute": 12}
